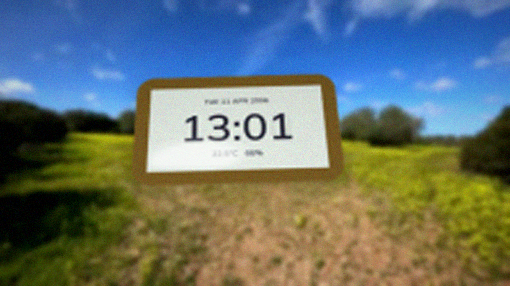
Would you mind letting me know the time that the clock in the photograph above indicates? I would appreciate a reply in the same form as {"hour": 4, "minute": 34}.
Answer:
{"hour": 13, "minute": 1}
